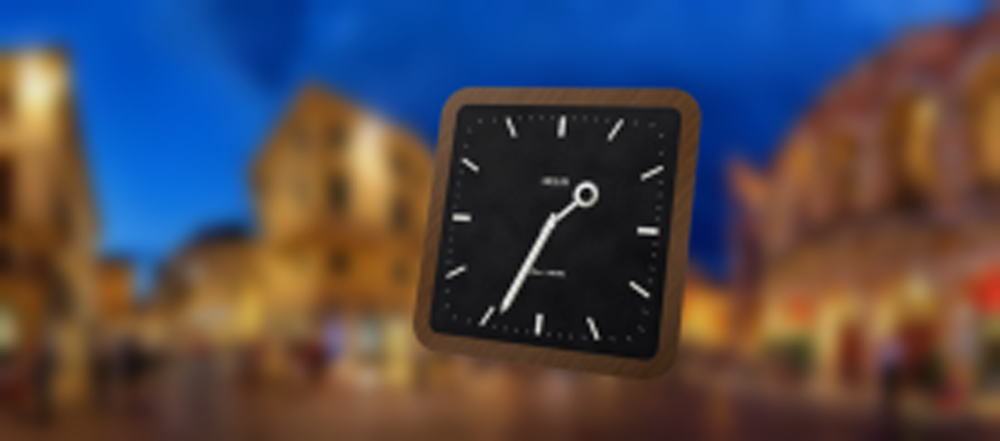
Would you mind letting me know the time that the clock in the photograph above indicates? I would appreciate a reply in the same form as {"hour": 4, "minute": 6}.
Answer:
{"hour": 1, "minute": 34}
